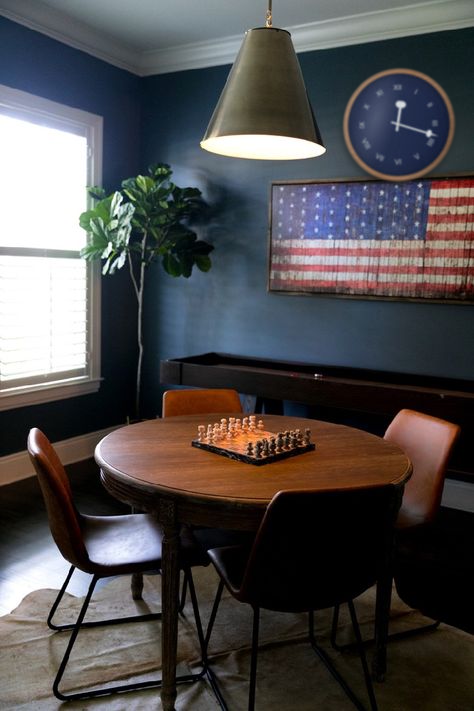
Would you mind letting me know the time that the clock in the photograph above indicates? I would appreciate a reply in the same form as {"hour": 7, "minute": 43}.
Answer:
{"hour": 12, "minute": 18}
